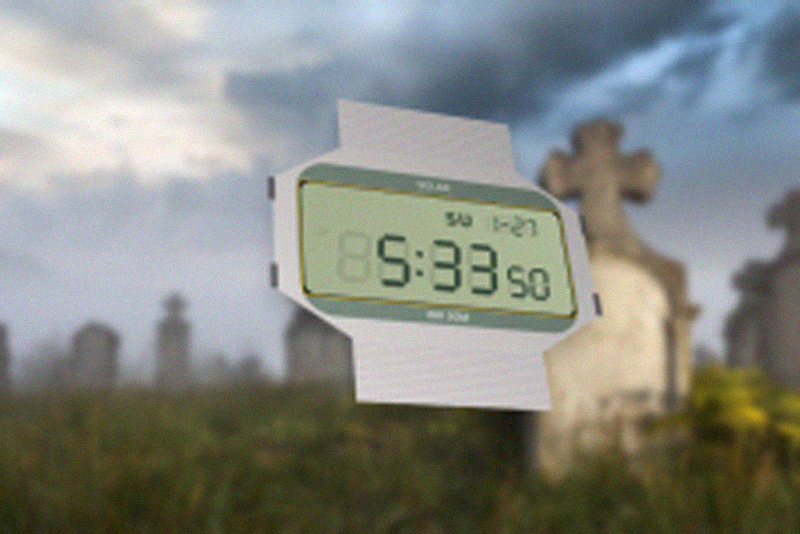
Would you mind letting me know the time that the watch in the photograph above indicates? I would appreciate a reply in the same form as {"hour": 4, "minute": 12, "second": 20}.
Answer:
{"hour": 5, "minute": 33, "second": 50}
